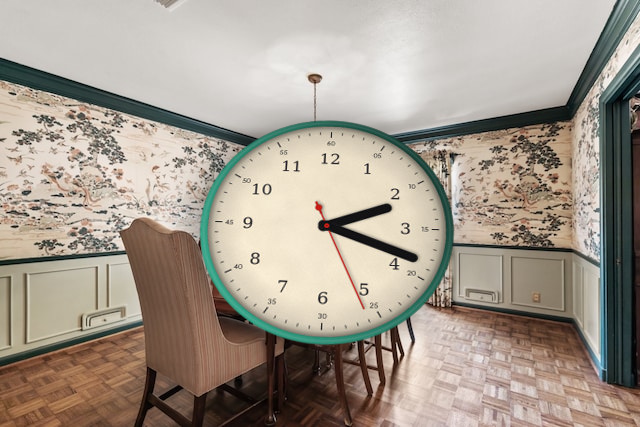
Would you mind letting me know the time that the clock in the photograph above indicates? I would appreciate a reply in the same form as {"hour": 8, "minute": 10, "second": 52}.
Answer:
{"hour": 2, "minute": 18, "second": 26}
